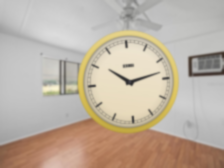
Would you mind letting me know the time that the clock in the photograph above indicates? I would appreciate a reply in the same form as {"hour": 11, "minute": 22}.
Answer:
{"hour": 10, "minute": 13}
